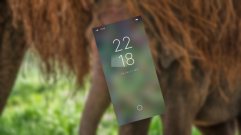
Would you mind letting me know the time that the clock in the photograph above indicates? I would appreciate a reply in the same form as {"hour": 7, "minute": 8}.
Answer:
{"hour": 22, "minute": 18}
